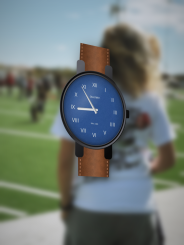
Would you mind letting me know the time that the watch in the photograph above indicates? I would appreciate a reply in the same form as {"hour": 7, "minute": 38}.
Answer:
{"hour": 8, "minute": 54}
